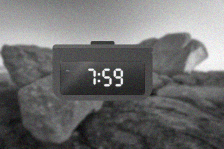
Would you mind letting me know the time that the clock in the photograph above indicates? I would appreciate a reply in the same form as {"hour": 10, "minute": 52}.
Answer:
{"hour": 7, "minute": 59}
